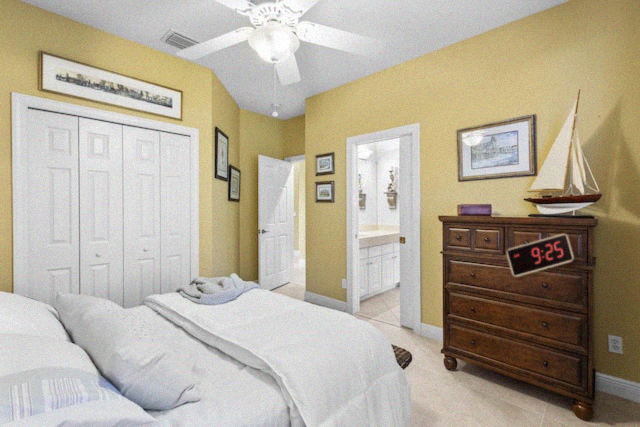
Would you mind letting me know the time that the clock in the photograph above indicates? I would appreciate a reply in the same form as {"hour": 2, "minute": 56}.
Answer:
{"hour": 9, "minute": 25}
